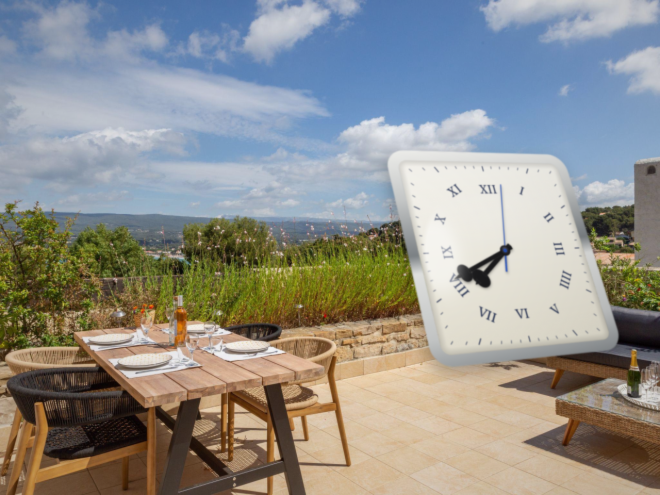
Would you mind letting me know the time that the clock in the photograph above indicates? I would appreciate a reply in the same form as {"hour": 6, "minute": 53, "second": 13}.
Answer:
{"hour": 7, "minute": 41, "second": 2}
